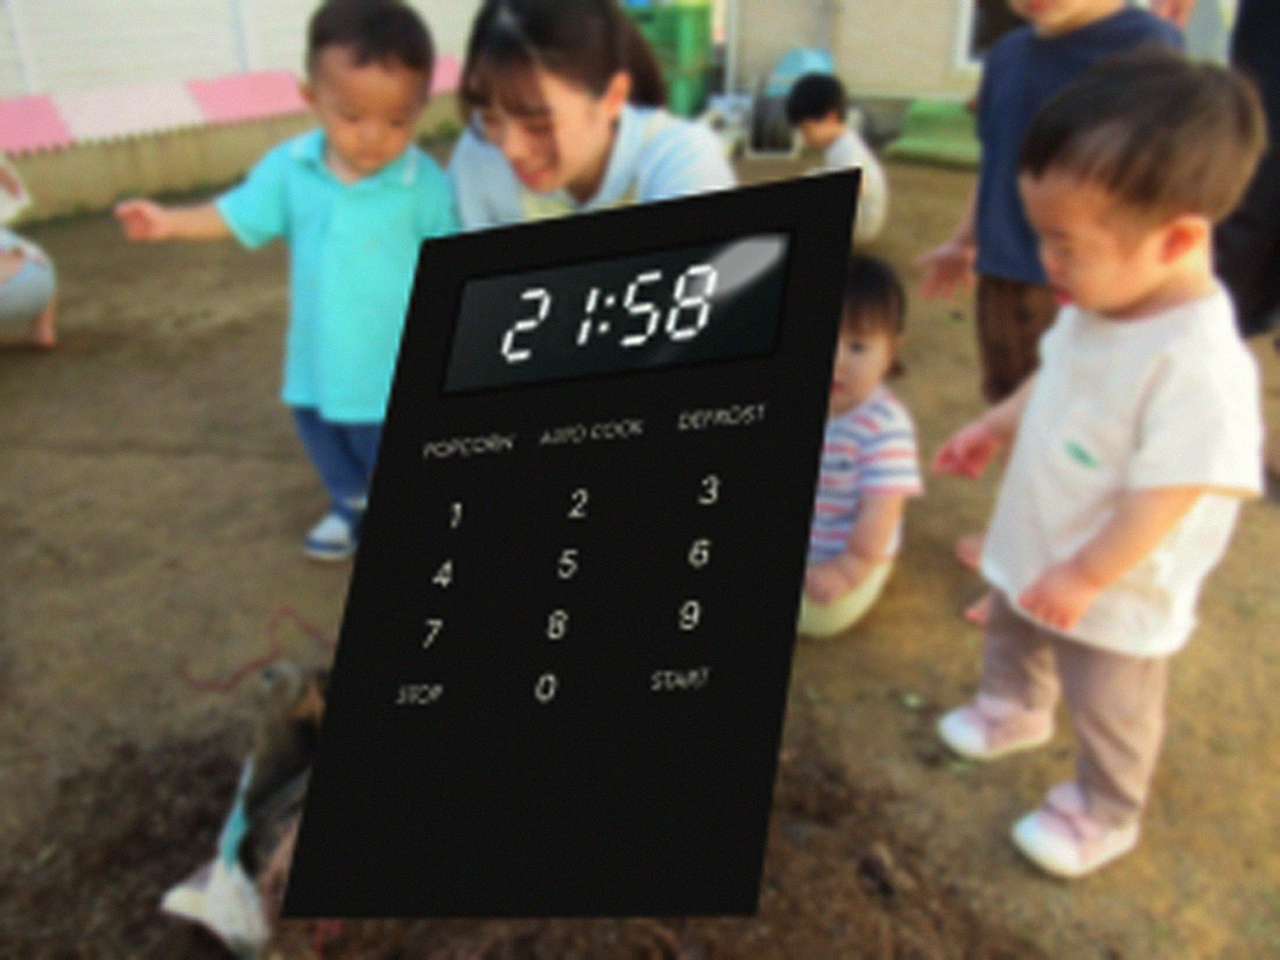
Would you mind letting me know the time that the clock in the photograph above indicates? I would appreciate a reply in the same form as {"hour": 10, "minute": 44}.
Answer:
{"hour": 21, "minute": 58}
